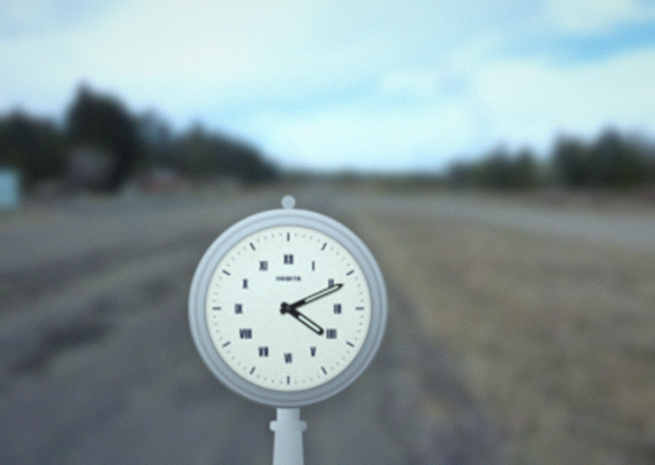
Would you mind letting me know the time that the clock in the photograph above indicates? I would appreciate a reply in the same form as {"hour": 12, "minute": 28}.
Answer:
{"hour": 4, "minute": 11}
